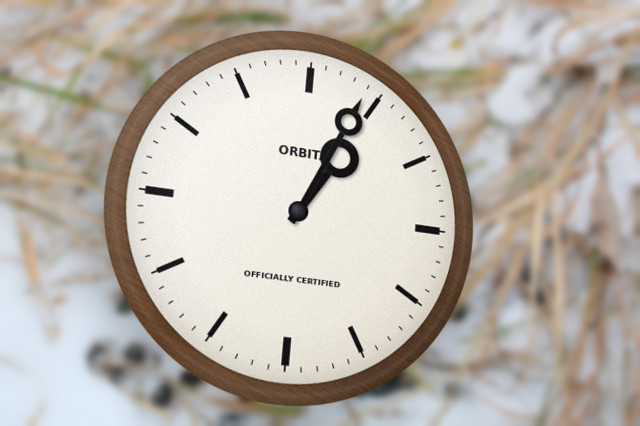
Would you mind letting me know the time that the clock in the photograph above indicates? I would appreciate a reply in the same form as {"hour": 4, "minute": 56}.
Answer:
{"hour": 1, "minute": 4}
